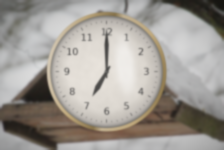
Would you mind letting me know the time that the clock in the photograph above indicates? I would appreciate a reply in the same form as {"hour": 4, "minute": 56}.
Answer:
{"hour": 7, "minute": 0}
